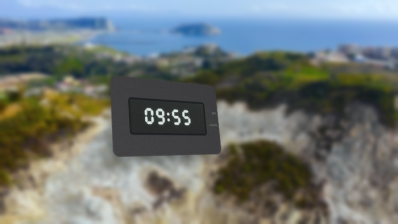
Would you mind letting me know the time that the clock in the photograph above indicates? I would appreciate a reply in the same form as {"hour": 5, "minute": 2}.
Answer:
{"hour": 9, "minute": 55}
